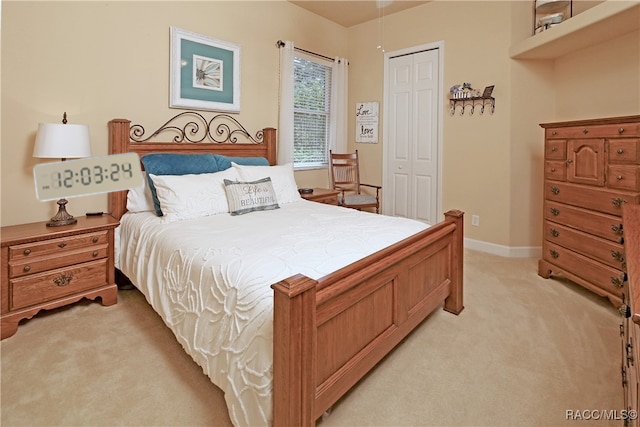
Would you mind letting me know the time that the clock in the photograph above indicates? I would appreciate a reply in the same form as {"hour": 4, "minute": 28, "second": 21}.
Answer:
{"hour": 12, "minute": 3, "second": 24}
